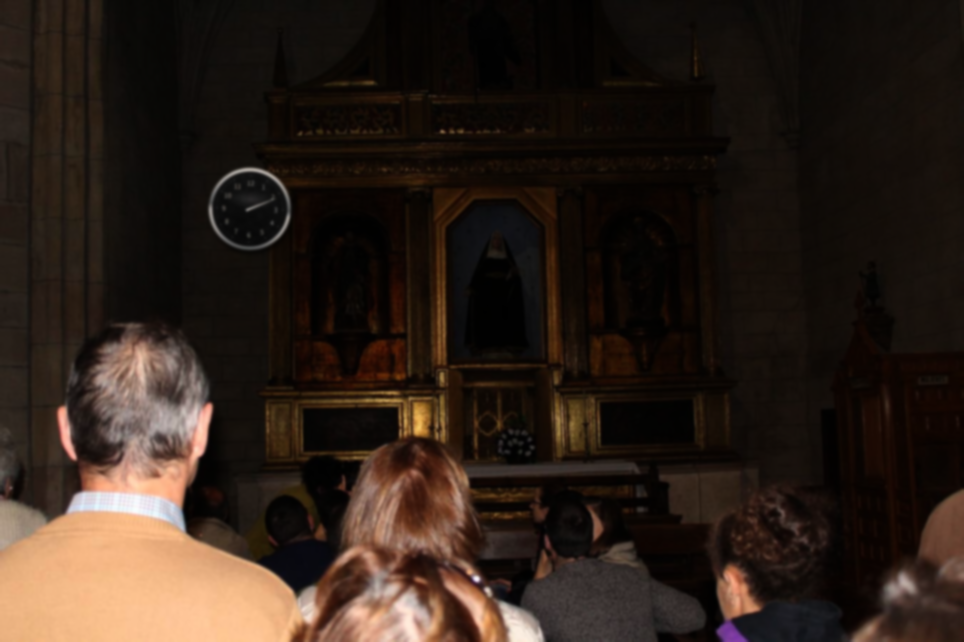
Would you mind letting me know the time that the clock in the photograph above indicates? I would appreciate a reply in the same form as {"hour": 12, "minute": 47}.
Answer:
{"hour": 2, "minute": 11}
